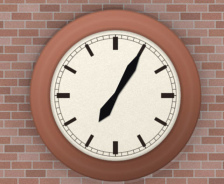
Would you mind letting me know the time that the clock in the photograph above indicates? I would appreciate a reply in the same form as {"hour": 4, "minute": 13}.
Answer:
{"hour": 7, "minute": 5}
